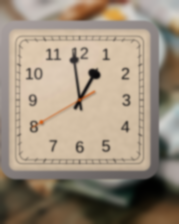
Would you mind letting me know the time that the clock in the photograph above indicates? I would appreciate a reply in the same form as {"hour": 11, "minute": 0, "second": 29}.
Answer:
{"hour": 12, "minute": 58, "second": 40}
